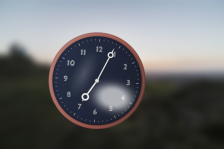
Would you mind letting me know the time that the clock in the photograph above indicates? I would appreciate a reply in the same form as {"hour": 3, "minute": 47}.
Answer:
{"hour": 7, "minute": 4}
